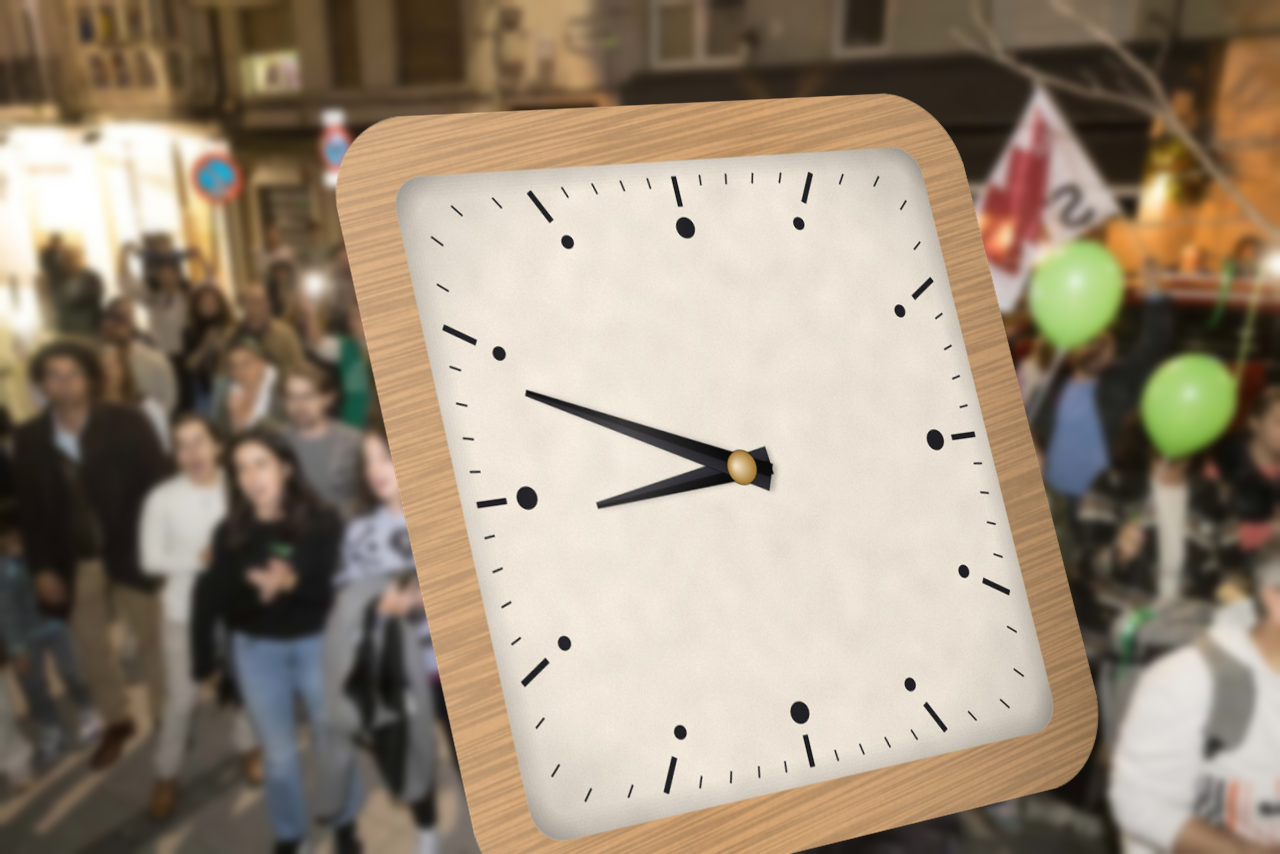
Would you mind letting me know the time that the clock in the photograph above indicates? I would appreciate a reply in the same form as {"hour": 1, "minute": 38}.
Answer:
{"hour": 8, "minute": 49}
